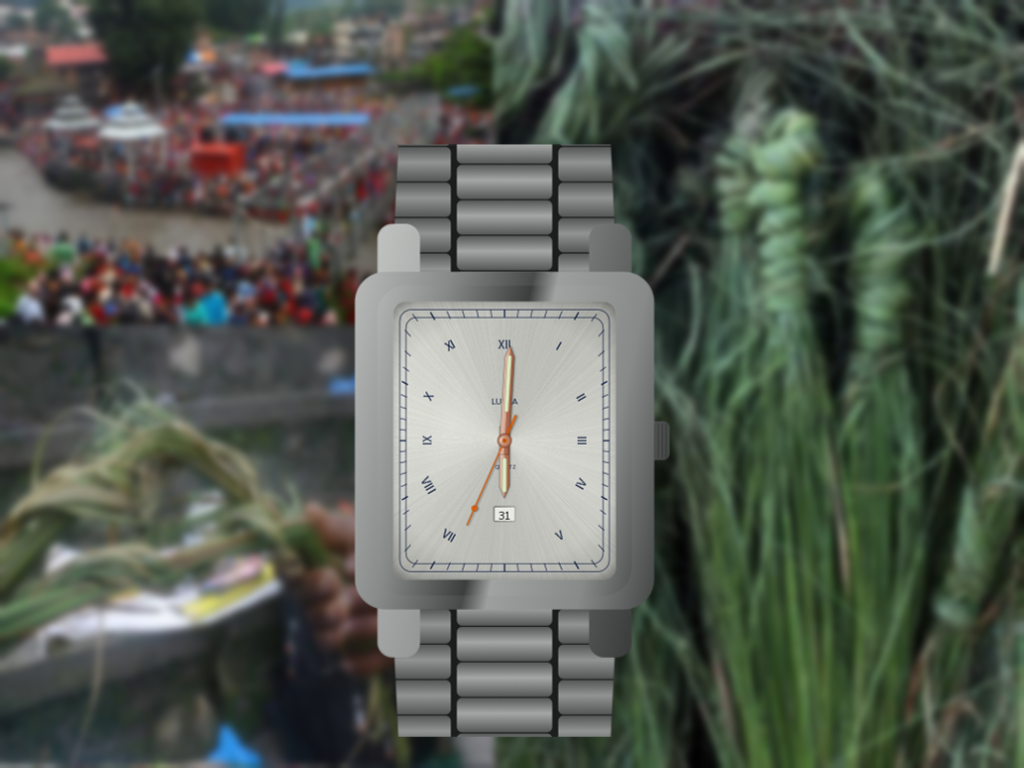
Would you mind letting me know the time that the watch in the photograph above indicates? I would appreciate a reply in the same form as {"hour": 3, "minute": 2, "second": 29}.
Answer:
{"hour": 6, "minute": 0, "second": 34}
